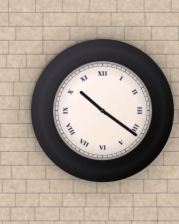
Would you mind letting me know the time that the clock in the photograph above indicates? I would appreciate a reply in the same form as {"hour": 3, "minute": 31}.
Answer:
{"hour": 10, "minute": 21}
